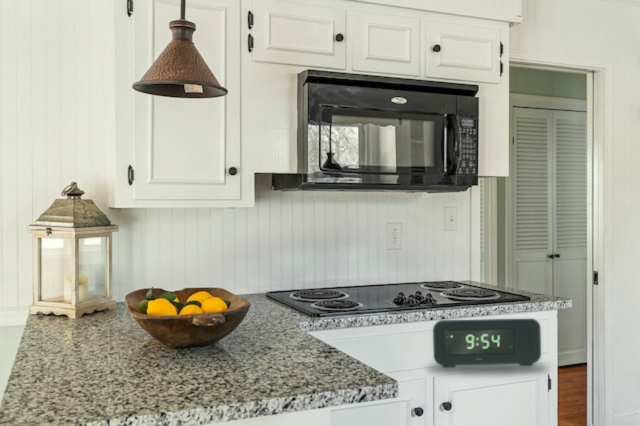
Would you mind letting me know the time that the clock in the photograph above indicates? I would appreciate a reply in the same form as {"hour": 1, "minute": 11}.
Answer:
{"hour": 9, "minute": 54}
